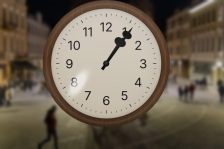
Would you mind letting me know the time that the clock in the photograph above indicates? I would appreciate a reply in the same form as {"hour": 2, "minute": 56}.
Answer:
{"hour": 1, "minute": 6}
